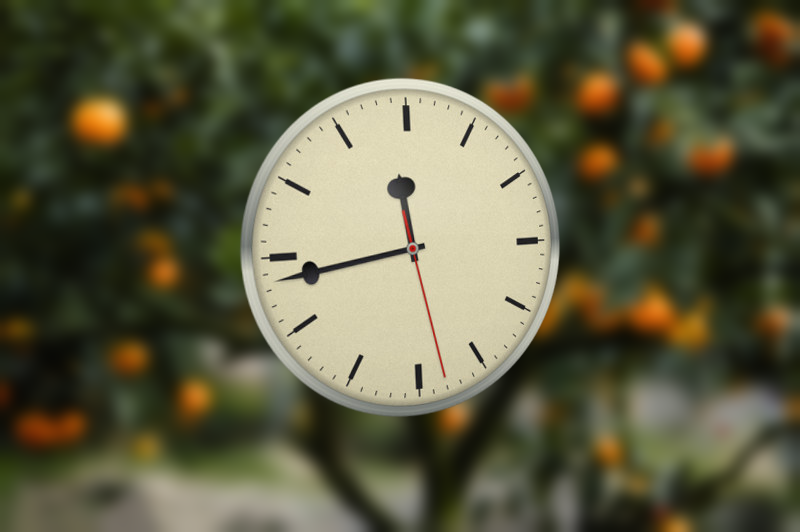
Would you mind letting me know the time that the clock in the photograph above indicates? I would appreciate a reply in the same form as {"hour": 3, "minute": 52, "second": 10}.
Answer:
{"hour": 11, "minute": 43, "second": 28}
